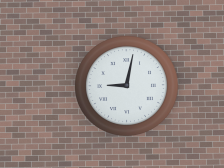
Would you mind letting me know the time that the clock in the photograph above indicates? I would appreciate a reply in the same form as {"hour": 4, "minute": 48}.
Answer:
{"hour": 9, "minute": 2}
